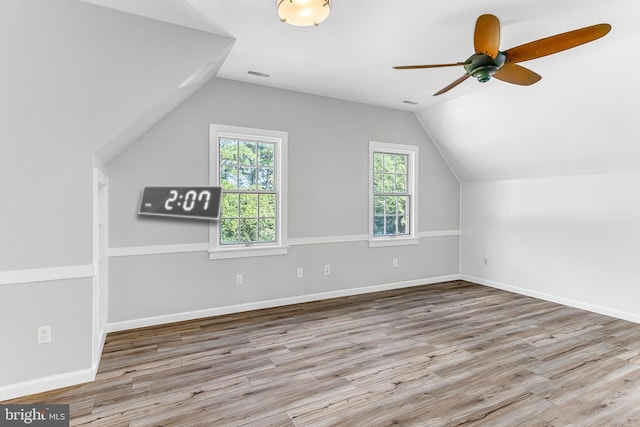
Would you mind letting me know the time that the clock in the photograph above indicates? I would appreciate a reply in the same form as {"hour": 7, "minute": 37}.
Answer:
{"hour": 2, "minute": 7}
